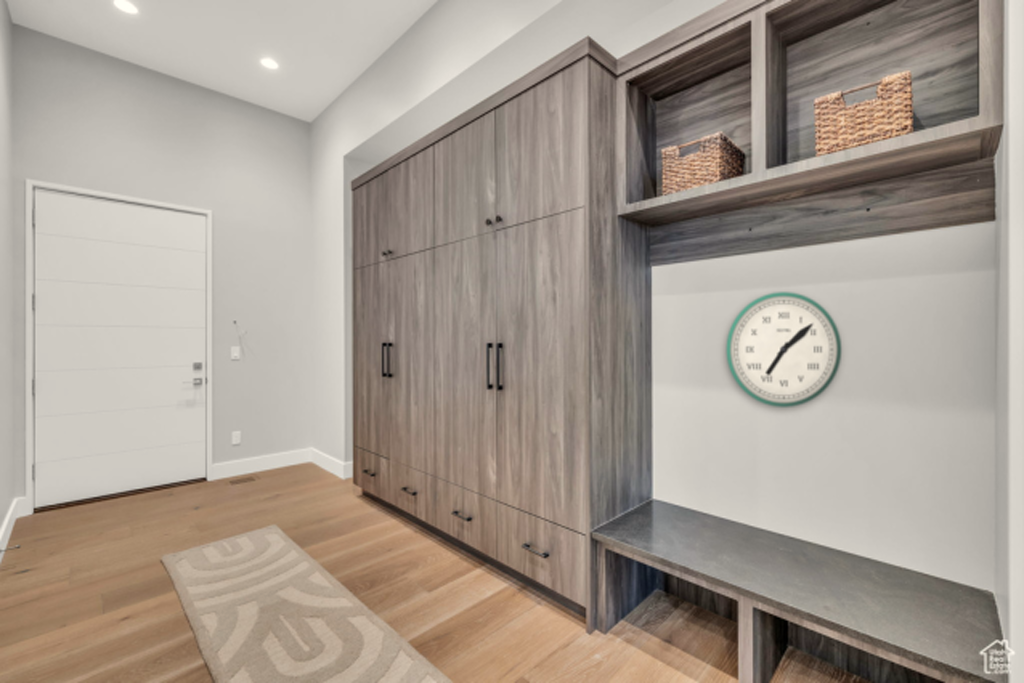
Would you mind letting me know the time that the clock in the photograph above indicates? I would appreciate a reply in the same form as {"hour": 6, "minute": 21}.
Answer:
{"hour": 7, "minute": 8}
